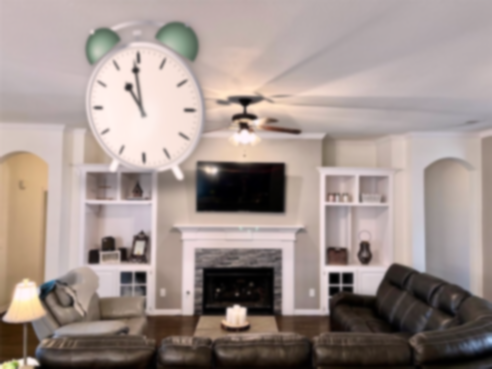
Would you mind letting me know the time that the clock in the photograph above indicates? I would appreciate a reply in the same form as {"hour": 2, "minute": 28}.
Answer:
{"hour": 10, "minute": 59}
